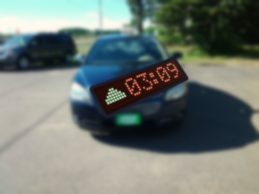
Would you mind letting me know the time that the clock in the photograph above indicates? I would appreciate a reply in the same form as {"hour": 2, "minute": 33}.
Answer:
{"hour": 3, "minute": 9}
